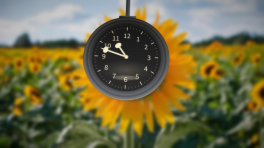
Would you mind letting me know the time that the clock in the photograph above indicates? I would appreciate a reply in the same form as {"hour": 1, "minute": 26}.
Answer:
{"hour": 10, "minute": 48}
